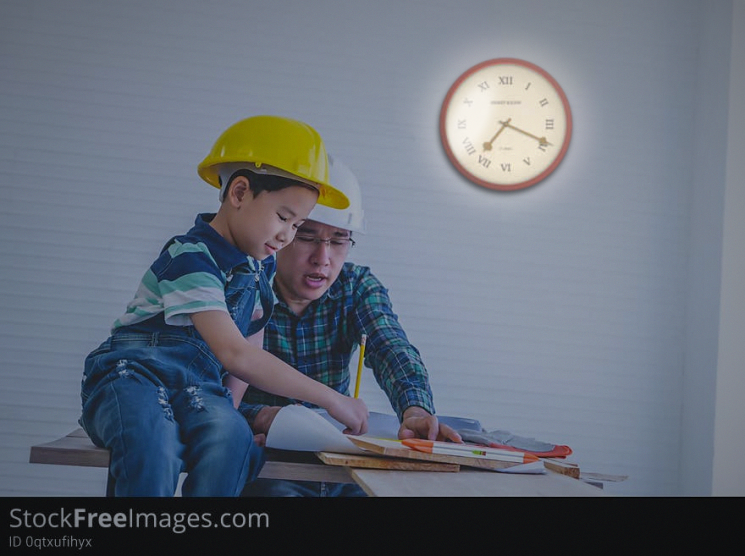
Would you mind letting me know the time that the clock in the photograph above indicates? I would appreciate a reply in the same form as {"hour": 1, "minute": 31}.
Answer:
{"hour": 7, "minute": 19}
